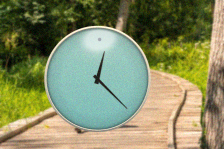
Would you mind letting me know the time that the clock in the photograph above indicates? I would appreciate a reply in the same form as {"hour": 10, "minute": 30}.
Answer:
{"hour": 12, "minute": 22}
